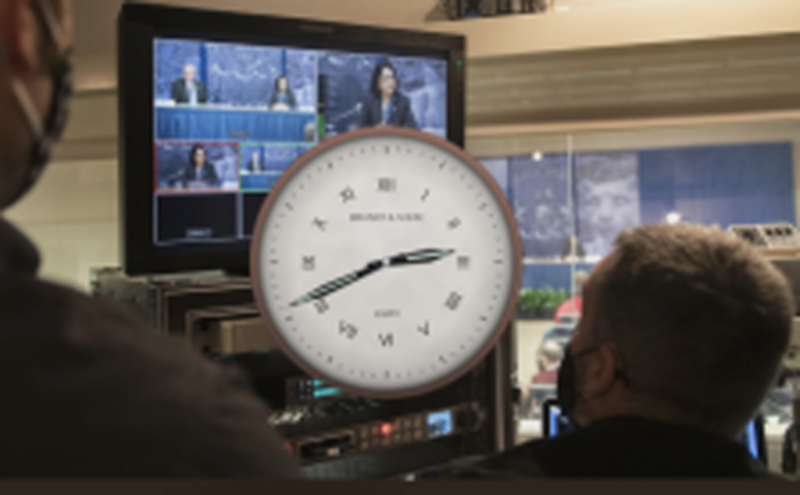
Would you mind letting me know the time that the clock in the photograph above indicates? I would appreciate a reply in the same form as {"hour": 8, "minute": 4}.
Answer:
{"hour": 2, "minute": 41}
